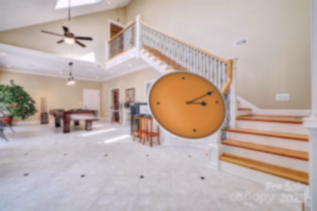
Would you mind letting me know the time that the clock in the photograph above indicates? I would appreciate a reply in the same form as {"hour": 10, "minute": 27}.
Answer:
{"hour": 3, "minute": 11}
